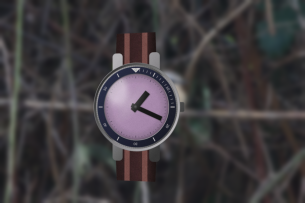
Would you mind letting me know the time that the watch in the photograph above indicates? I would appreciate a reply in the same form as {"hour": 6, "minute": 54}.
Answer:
{"hour": 1, "minute": 19}
